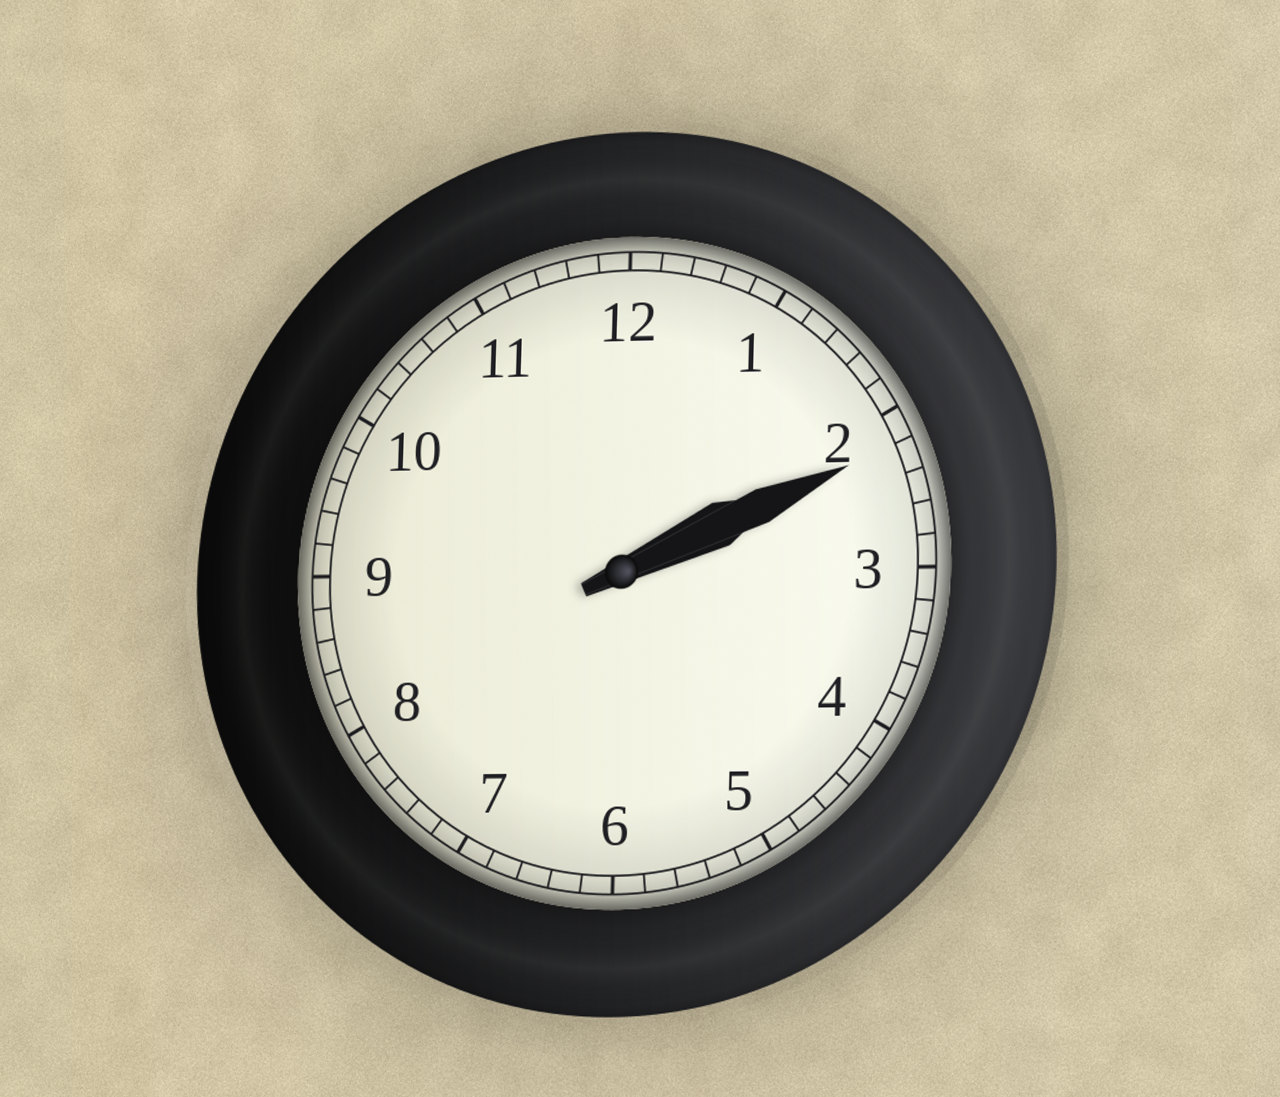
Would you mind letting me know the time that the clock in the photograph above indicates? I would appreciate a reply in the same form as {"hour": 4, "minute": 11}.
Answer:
{"hour": 2, "minute": 11}
